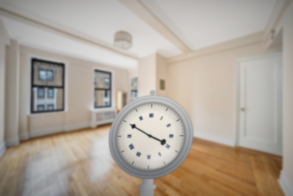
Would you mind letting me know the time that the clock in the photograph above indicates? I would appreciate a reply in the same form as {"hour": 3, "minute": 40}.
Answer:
{"hour": 3, "minute": 50}
